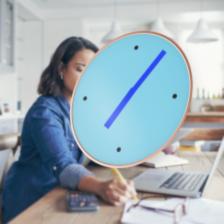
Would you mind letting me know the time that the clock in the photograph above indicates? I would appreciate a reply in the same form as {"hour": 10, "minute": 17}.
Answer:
{"hour": 7, "minute": 6}
